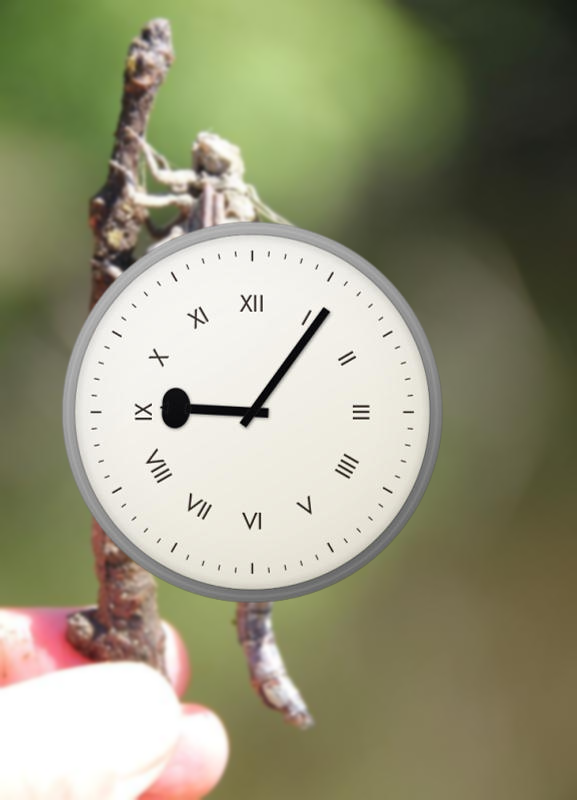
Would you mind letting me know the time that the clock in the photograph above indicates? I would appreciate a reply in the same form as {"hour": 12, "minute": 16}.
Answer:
{"hour": 9, "minute": 6}
